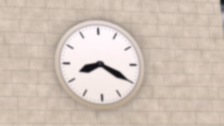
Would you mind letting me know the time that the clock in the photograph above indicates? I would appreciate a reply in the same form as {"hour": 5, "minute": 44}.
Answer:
{"hour": 8, "minute": 20}
